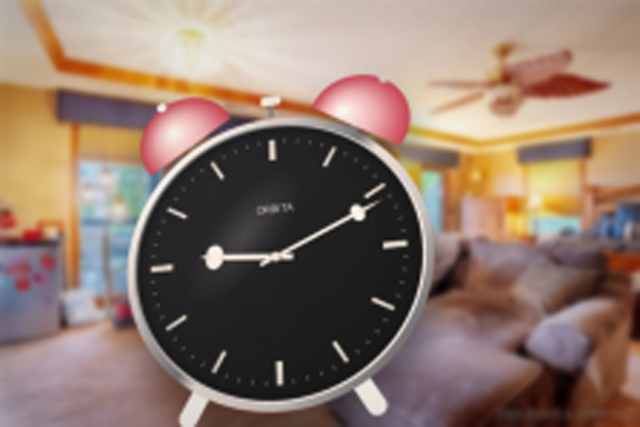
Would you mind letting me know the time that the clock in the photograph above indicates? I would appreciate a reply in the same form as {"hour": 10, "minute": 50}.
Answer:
{"hour": 9, "minute": 11}
